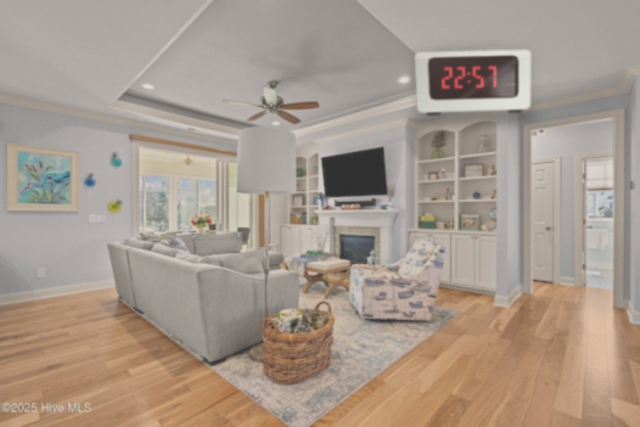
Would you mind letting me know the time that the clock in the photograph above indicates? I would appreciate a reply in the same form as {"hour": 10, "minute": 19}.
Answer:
{"hour": 22, "minute": 57}
